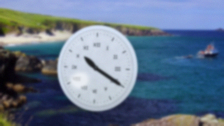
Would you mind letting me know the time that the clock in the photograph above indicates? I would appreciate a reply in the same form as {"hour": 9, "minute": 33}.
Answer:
{"hour": 10, "minute": 20}
